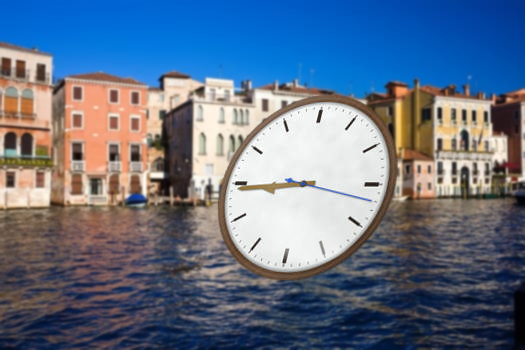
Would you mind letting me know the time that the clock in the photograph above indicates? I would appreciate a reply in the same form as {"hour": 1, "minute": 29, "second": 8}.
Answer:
{"hour": 8, "minute": 44, "second": 17}
